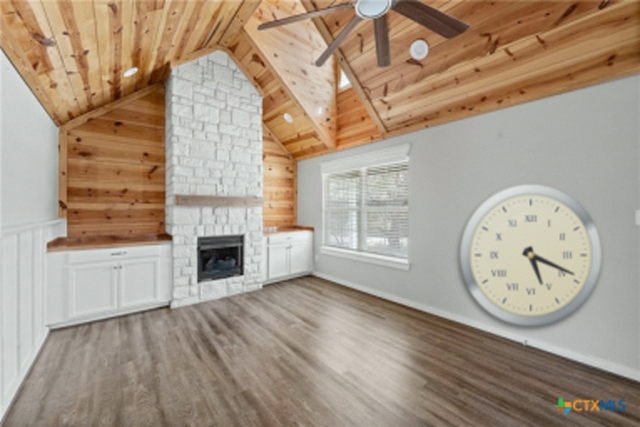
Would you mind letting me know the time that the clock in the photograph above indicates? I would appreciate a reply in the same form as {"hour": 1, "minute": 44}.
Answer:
{"hour": 5, "minute": 19}
